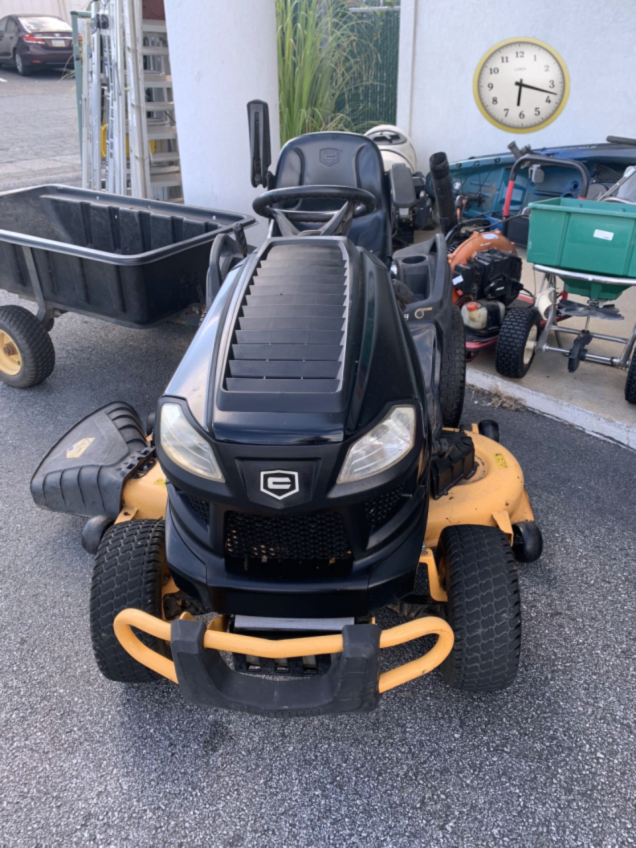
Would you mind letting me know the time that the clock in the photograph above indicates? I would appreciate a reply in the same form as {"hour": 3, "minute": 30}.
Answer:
{"hour": 6, "minute": 18}
